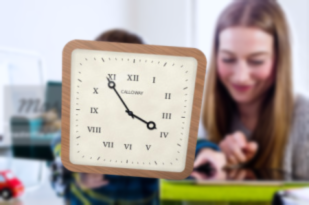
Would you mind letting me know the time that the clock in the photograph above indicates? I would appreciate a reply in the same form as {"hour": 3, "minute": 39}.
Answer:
{"hour": 3, "minute": 54}
